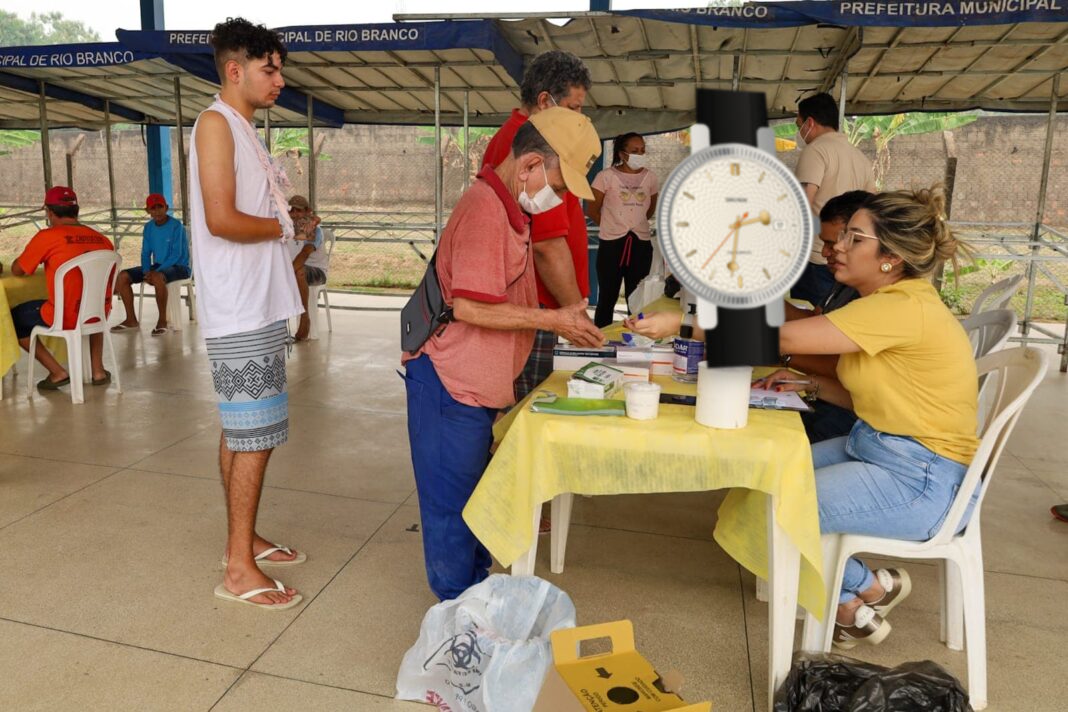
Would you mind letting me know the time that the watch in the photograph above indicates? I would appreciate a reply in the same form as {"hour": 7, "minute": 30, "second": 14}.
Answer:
{"hour": 2, "minute": 31, "second": 37}
